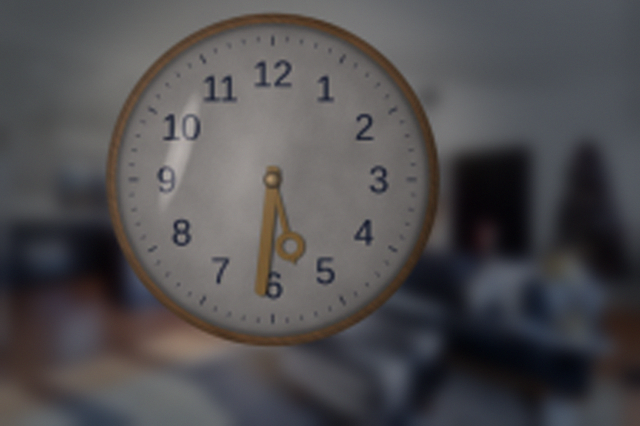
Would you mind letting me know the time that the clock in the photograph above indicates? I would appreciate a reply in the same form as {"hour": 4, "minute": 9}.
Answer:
{"hour": 5, "minute": 31}
